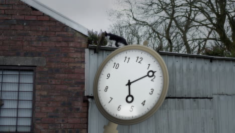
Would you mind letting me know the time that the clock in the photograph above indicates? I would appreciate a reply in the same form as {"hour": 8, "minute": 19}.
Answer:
{"hour": 5, "minute": 8}
